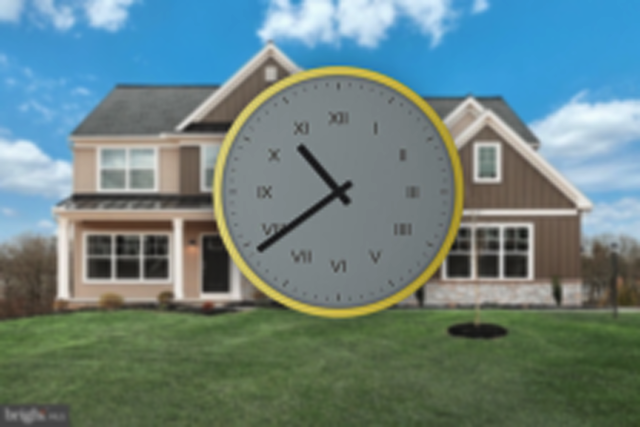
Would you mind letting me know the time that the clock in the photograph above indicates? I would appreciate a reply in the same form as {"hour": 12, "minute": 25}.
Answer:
{"hour": 10, "minute": 39}
